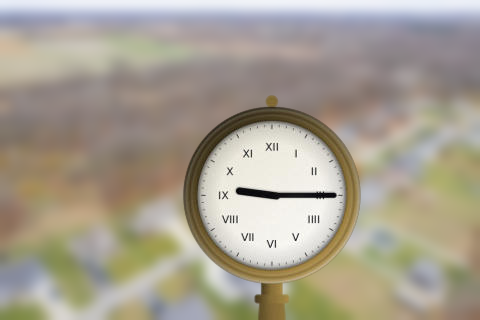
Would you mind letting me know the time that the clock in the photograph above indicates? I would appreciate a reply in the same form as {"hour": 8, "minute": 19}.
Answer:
{"hour": 9, "minute": 15}
